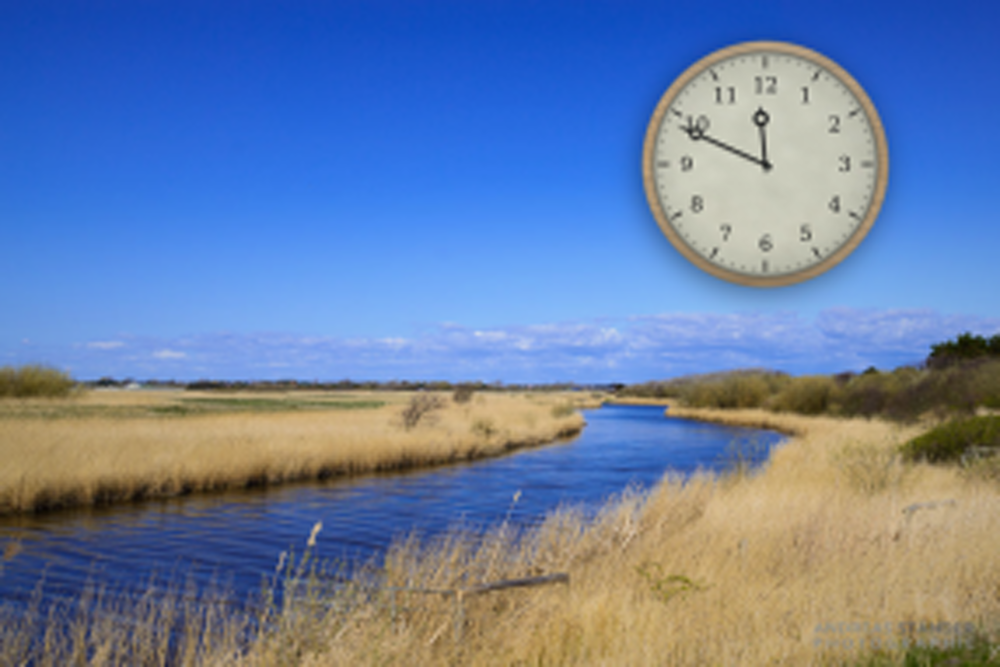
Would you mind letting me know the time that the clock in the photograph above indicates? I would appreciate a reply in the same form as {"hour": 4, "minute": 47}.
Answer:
{"hour": 11, "minute": 49}
